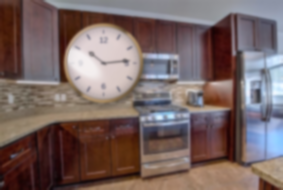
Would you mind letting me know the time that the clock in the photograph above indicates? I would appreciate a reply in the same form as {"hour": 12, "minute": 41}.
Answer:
{"hour": 10, "minute": 14}
